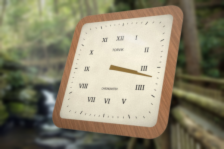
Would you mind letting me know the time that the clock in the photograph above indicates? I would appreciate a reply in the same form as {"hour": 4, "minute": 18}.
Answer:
{"hour": 3, "minute": 17}
